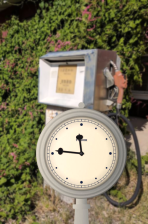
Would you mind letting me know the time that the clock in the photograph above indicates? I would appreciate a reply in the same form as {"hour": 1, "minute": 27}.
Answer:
{"hour": 11, "minute": 46}
